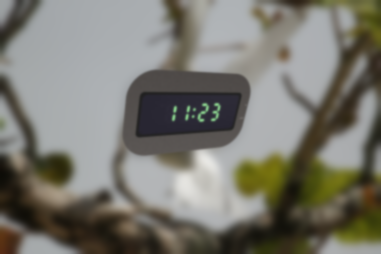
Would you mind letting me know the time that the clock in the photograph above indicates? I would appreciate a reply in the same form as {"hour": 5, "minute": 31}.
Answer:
{"hour": 11, "minute": 23}
